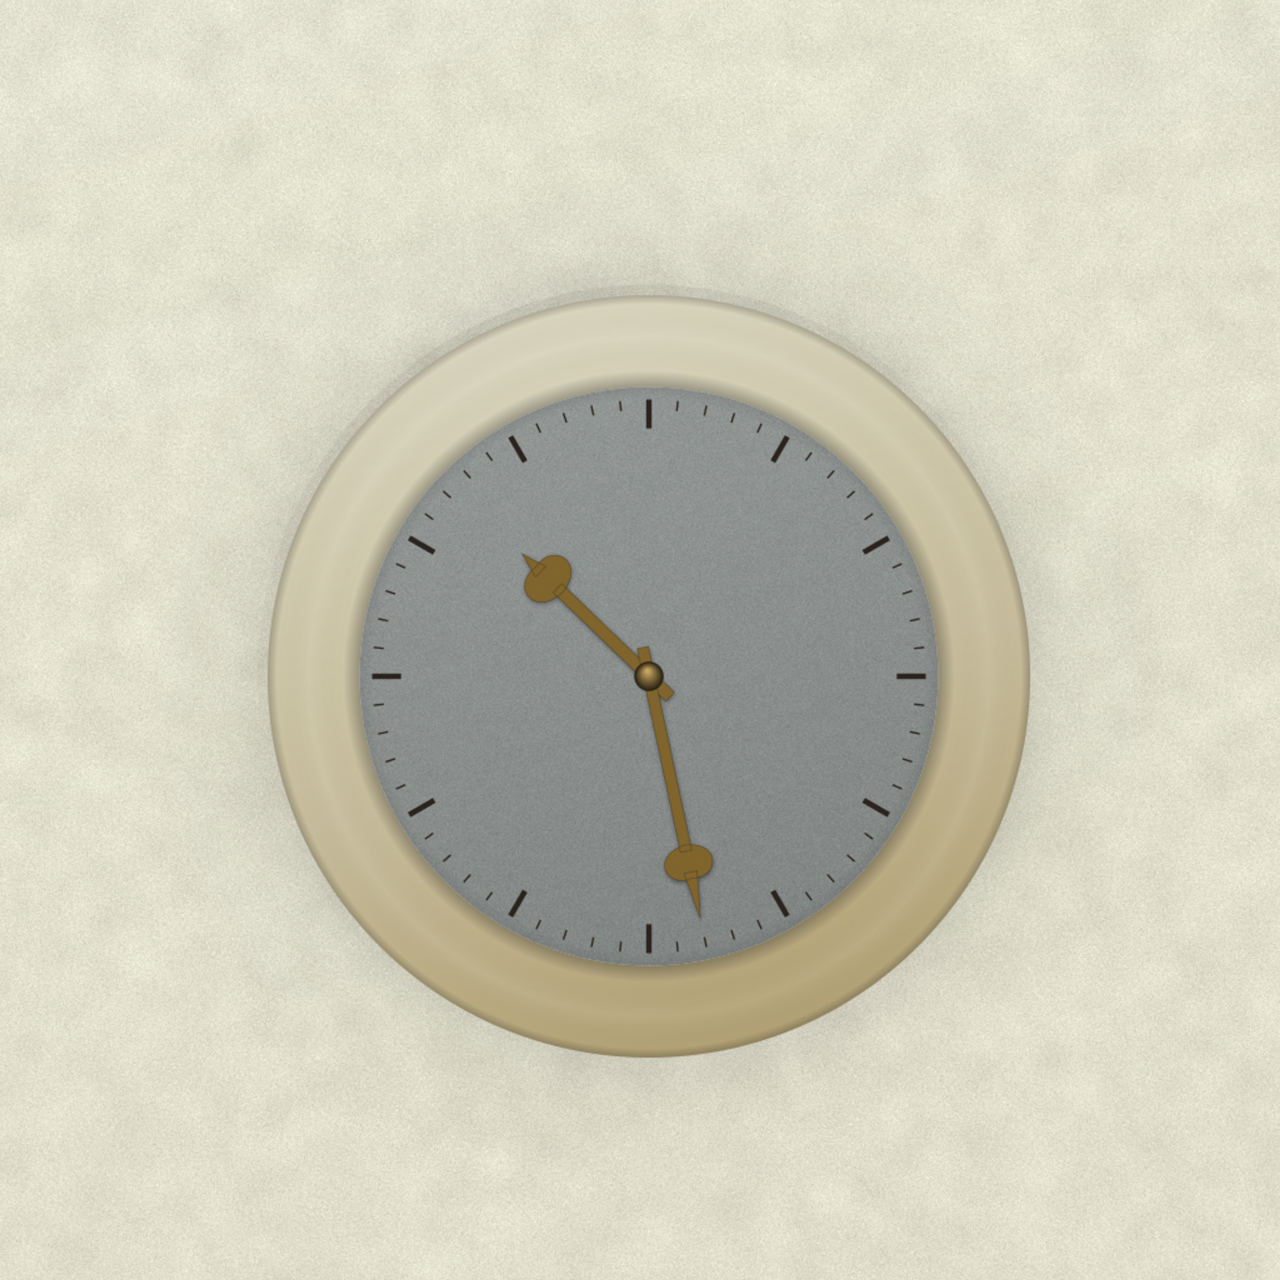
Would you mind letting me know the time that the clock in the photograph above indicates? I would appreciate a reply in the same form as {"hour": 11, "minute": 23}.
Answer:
{"hour": 10, "minute": 28}
